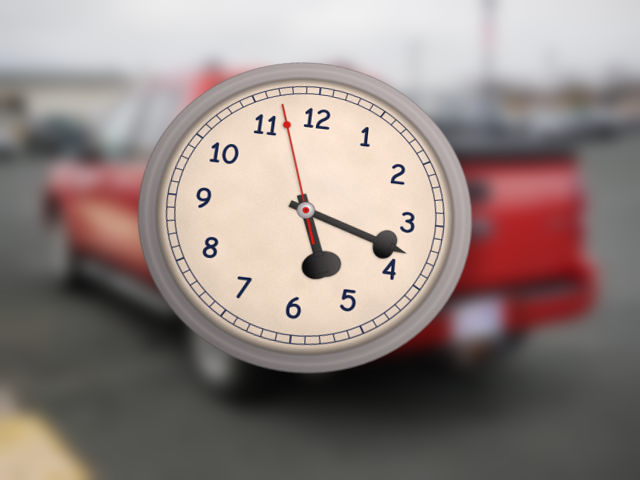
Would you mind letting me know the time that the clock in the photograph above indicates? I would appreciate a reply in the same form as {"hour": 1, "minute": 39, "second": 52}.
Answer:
{"hour": 5, "minute": 17, "second": 57}
